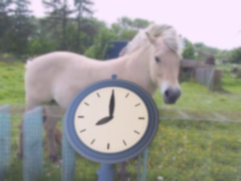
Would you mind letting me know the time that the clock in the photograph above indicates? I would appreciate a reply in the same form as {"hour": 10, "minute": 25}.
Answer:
{"hour": 8, "minute": 0}
